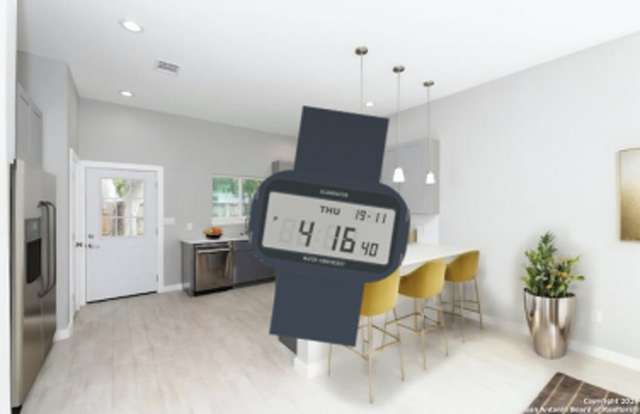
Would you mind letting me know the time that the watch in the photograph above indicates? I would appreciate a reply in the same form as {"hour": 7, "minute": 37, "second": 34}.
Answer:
{"hour": 4, "minute": 16, "second": 40}
